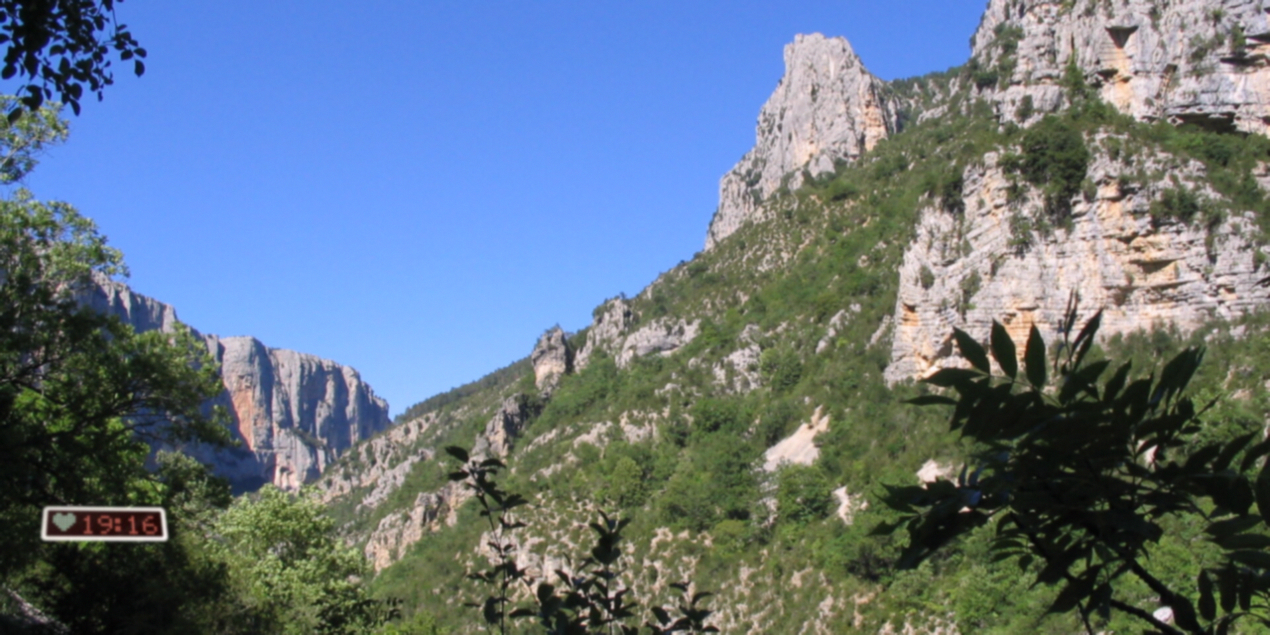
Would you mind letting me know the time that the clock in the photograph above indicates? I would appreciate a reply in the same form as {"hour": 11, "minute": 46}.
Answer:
{"hour": 19, "minute": 16}
